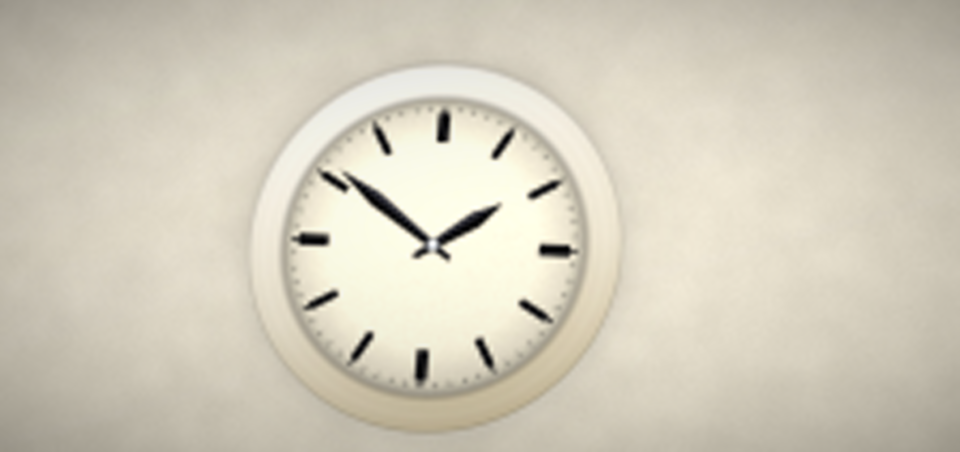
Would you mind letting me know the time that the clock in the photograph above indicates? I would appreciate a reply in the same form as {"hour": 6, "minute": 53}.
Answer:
{"hour": 1, "minute": 51}
